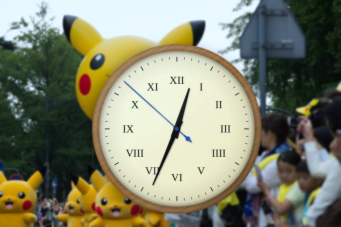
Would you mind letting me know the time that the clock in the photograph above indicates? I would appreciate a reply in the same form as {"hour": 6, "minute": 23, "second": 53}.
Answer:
{"hour": 12, "minute": 33, "second": 52}
